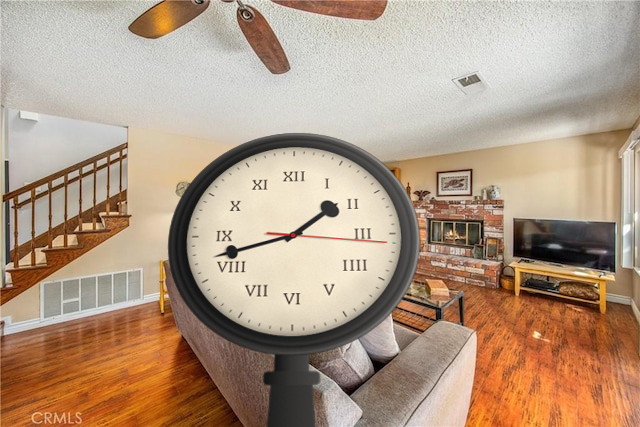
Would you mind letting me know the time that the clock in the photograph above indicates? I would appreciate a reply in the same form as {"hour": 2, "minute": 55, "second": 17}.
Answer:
{"hour": 1, "minute": 42, "second": 16}
